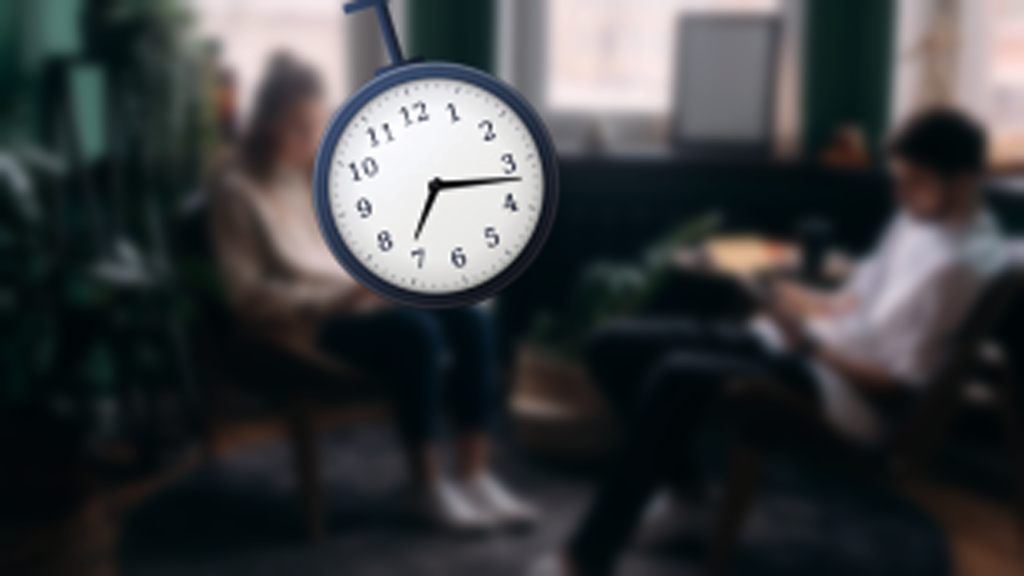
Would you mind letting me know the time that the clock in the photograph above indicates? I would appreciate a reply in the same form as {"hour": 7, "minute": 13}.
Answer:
{"hour": 7, "minute": 17}
